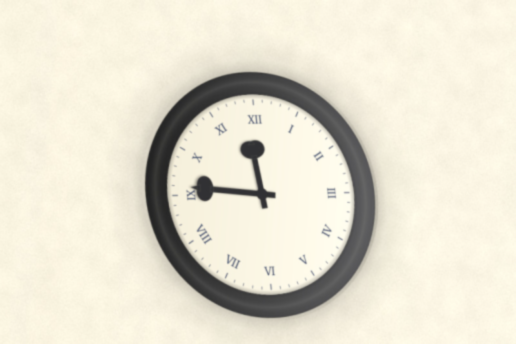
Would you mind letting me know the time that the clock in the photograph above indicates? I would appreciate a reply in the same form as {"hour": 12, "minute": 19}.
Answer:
{"hour": 11, "minute": 46}
